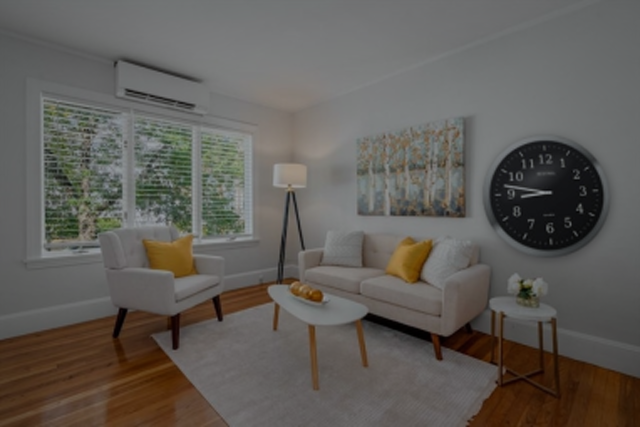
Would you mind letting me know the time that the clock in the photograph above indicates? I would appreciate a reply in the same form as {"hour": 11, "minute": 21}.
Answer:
{"hour": 8, "minute": 47}
